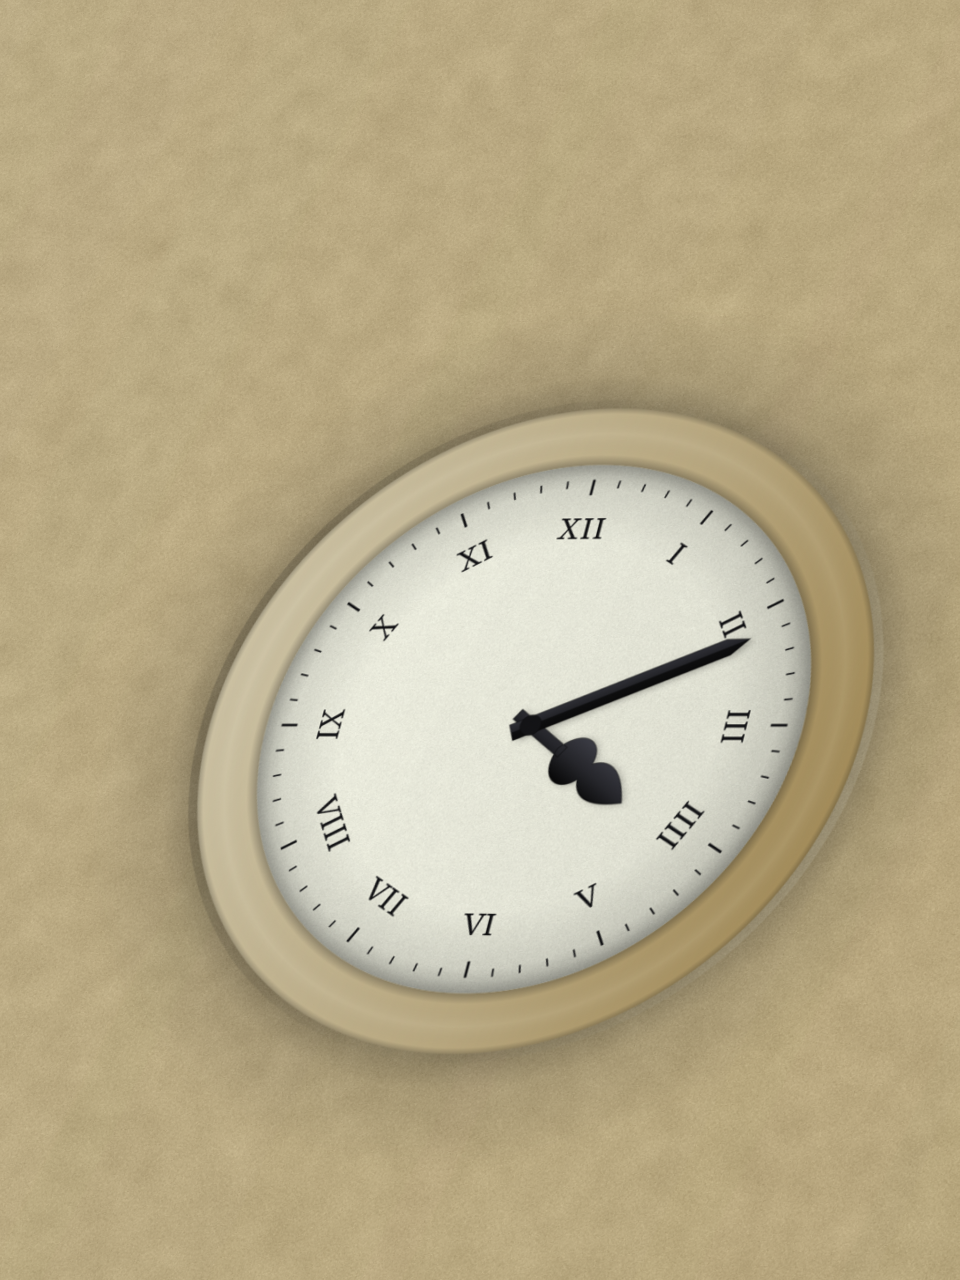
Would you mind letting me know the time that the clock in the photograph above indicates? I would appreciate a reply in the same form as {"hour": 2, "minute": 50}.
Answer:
{"hour": 4, "minute": 11}
